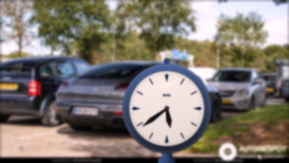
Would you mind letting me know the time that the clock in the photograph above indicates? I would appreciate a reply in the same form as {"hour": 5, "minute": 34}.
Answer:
{"hour": 5, "minute": 39}
